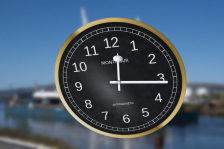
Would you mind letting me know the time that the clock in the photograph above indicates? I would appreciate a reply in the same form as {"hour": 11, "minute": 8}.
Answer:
{"hour": 12, "minute": 16}
